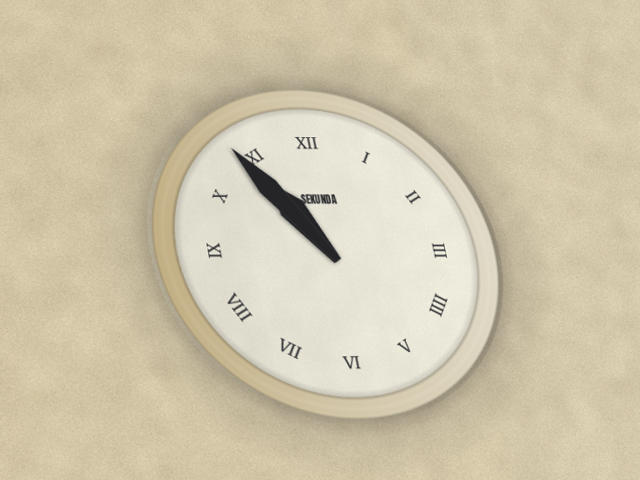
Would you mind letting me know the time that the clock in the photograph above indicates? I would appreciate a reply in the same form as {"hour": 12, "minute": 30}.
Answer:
{"hour": 10, "minute": 54}
